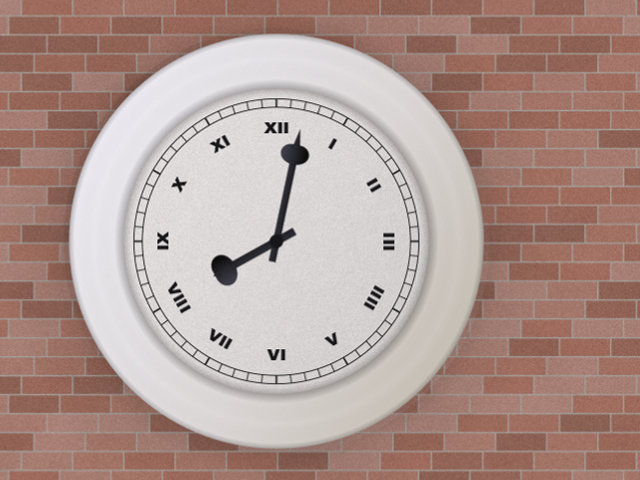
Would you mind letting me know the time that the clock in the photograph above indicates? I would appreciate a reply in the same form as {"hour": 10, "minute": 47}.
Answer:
{"hour": 8, "minute": 2}
